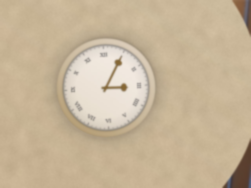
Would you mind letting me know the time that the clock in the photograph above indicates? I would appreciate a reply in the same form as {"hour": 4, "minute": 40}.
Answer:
{"hour": 3, "minute": 5}
